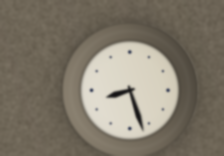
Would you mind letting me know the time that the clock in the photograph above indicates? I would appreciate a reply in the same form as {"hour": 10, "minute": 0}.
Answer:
{"hour": 8, "minute": 27}
